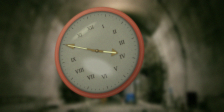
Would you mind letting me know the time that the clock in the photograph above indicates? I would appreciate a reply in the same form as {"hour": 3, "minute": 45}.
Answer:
{"hour": 3, "minute": 50}
